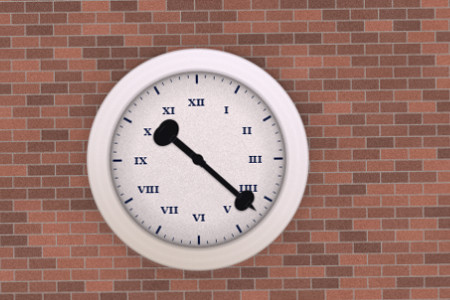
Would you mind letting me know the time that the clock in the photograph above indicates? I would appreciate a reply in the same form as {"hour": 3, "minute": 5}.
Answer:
{"hour": 10, "minute": 22}
